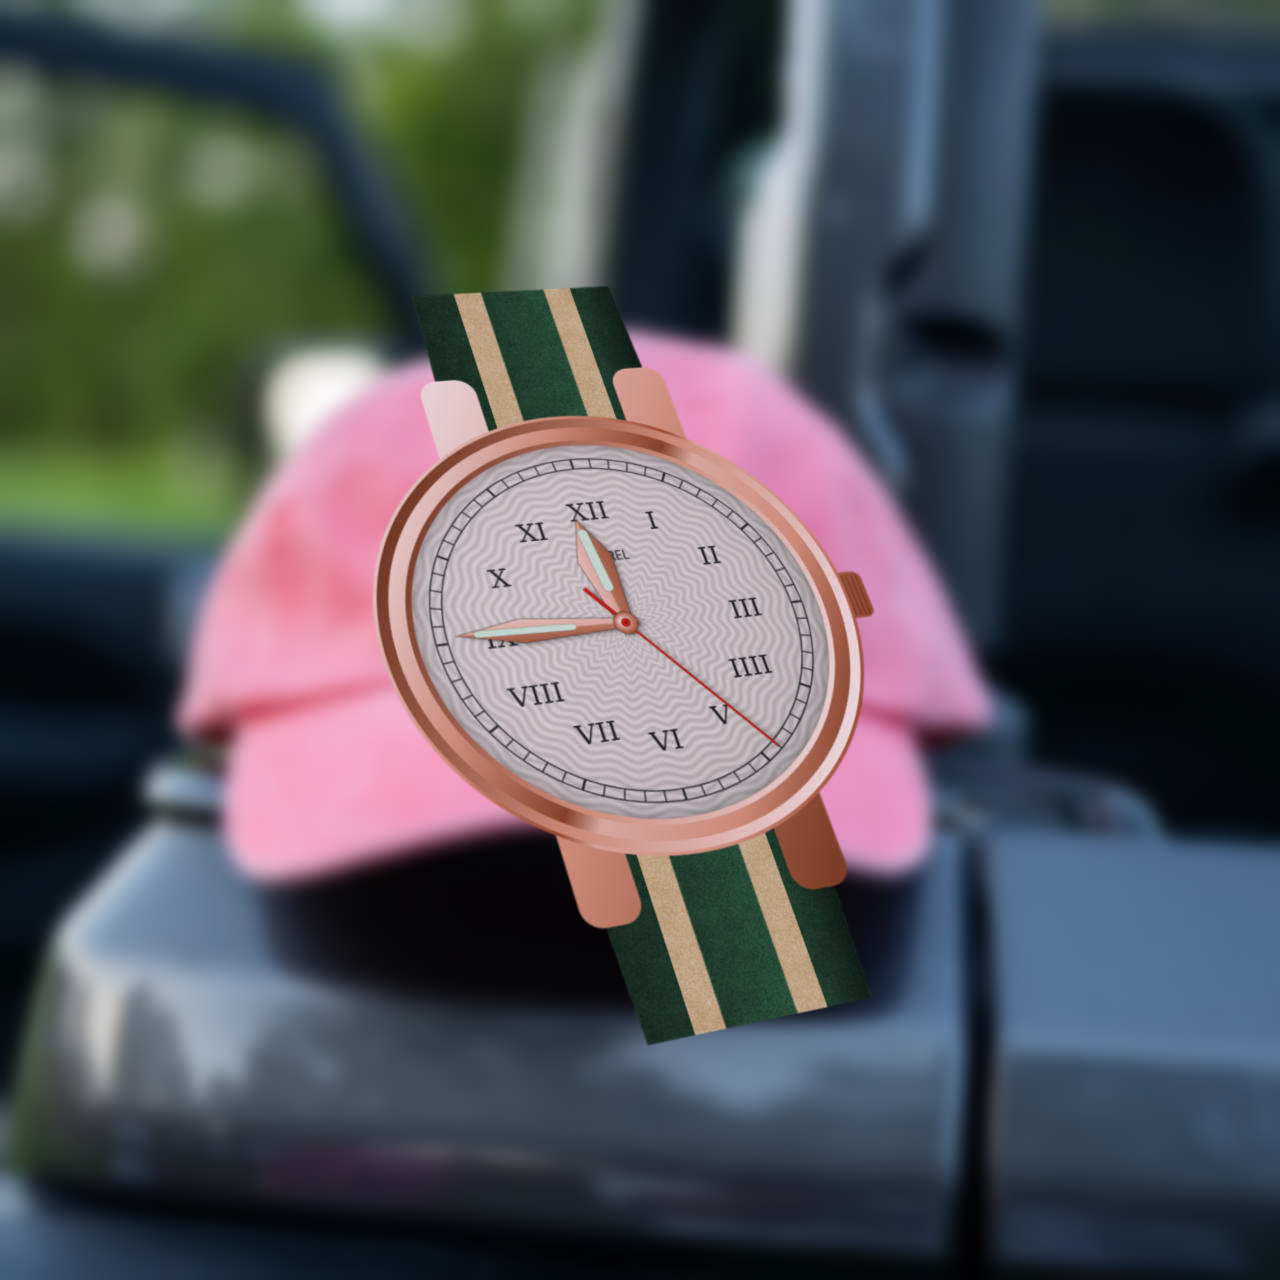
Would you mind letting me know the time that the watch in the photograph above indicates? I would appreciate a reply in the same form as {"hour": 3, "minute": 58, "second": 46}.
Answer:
{"hour": 11, "minute": 45, "second": 24}
